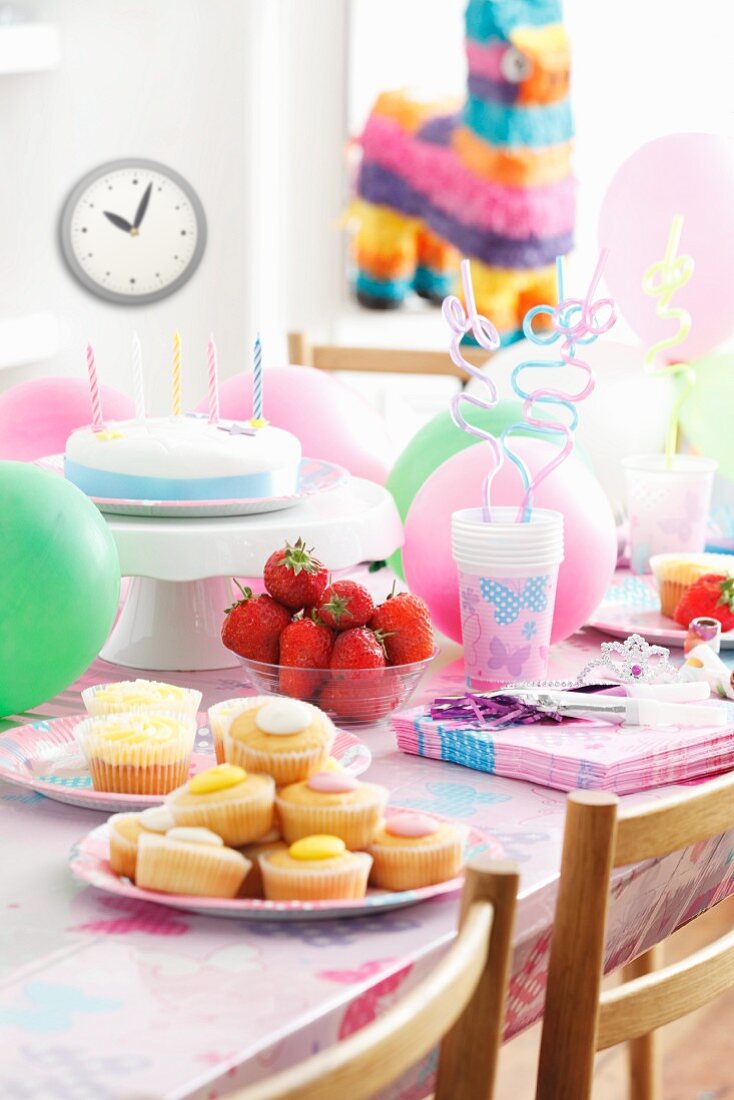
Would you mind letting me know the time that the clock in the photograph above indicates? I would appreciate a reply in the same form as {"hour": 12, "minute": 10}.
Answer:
{"hour": 10, "minute": 3}
